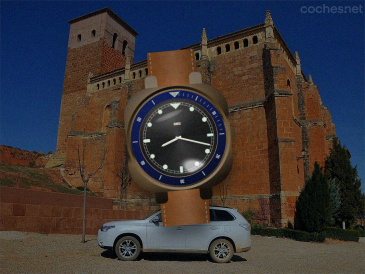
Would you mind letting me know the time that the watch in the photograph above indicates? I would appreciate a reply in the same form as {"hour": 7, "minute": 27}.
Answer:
{"hour": 8, "minute": 18}
